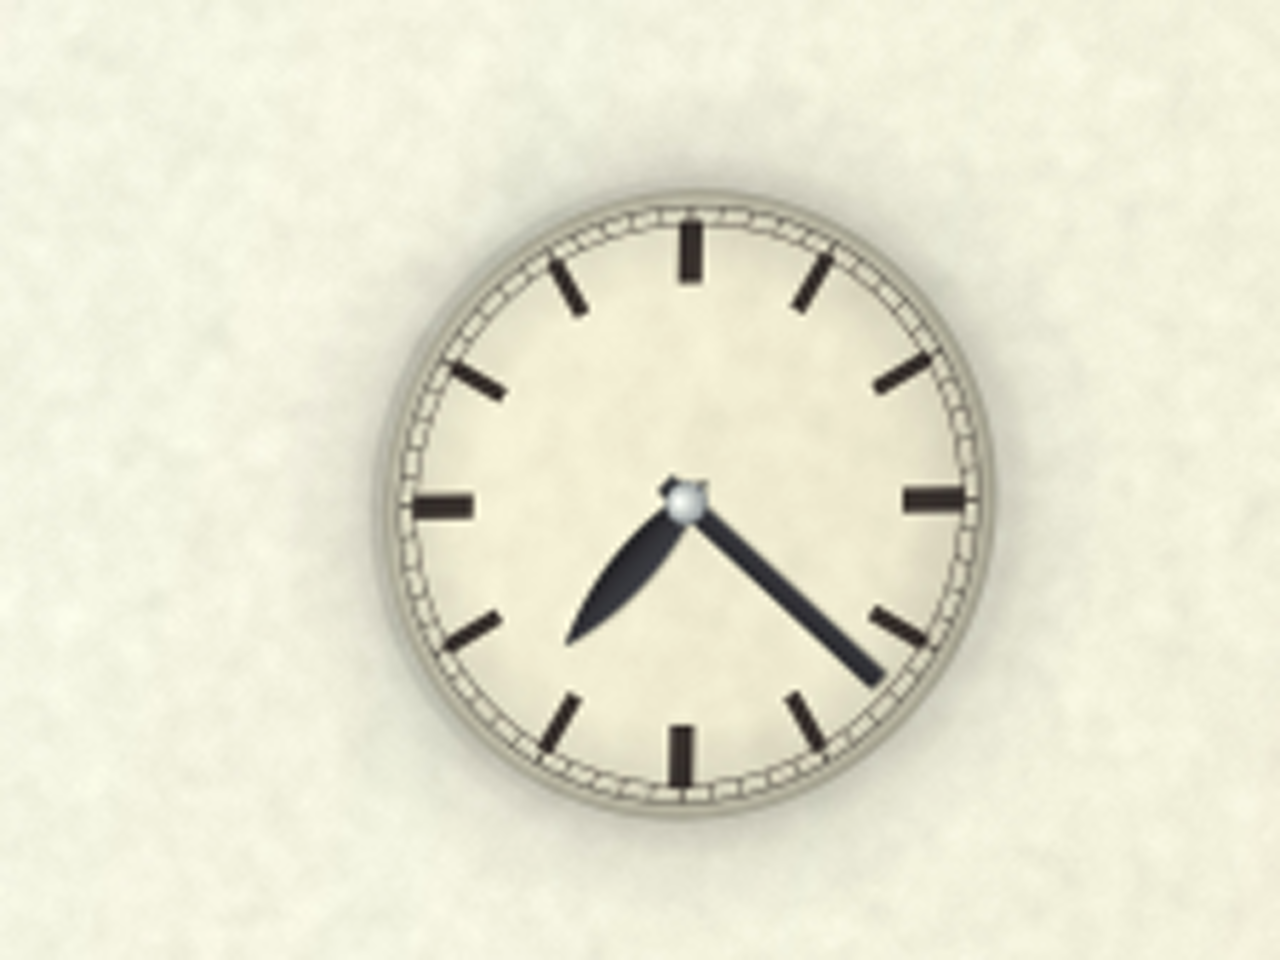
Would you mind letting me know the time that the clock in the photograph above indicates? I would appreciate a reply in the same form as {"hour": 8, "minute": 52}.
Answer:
{"hour": 7, "minute": 22}
